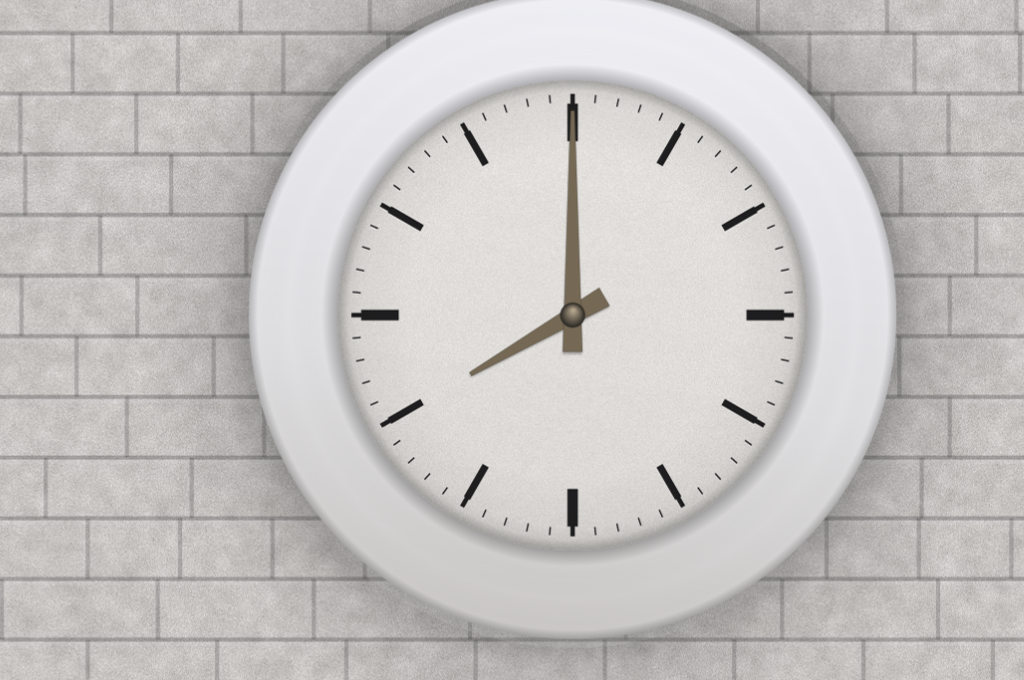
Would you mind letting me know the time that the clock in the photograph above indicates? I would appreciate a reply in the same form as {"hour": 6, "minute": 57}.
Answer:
{"hour": 8, "minute": 0}
